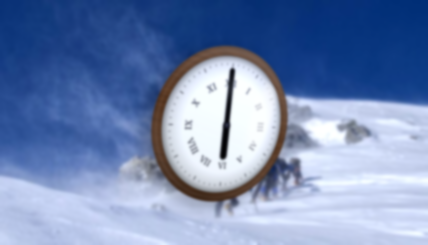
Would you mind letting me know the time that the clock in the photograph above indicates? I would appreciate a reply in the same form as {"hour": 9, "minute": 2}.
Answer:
{"hour": 6, "minute": 0}
